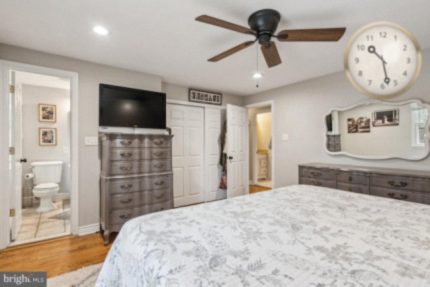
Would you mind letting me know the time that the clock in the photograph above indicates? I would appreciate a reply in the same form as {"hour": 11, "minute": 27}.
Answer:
{"hour": 10, "minute": 28}
